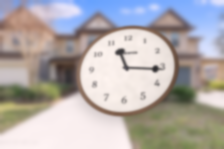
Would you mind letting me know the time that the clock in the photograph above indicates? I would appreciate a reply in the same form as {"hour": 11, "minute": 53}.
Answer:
{"hour": 11, "minute": 16}
